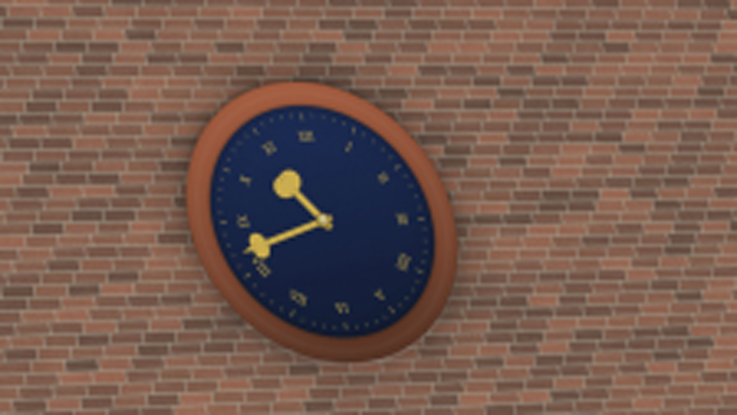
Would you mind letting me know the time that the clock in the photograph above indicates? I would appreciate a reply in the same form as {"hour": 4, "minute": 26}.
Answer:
{"hour": 10, "minute": 42}
